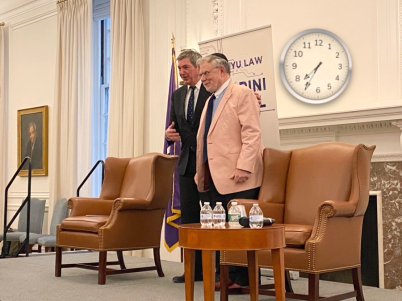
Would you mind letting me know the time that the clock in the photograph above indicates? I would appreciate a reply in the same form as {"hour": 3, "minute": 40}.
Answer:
{"hour": 7, "minute": 35}
